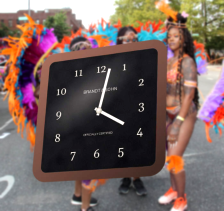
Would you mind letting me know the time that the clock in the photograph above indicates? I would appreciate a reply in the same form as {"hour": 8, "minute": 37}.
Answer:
{"hour": 4, "minute": 2}
